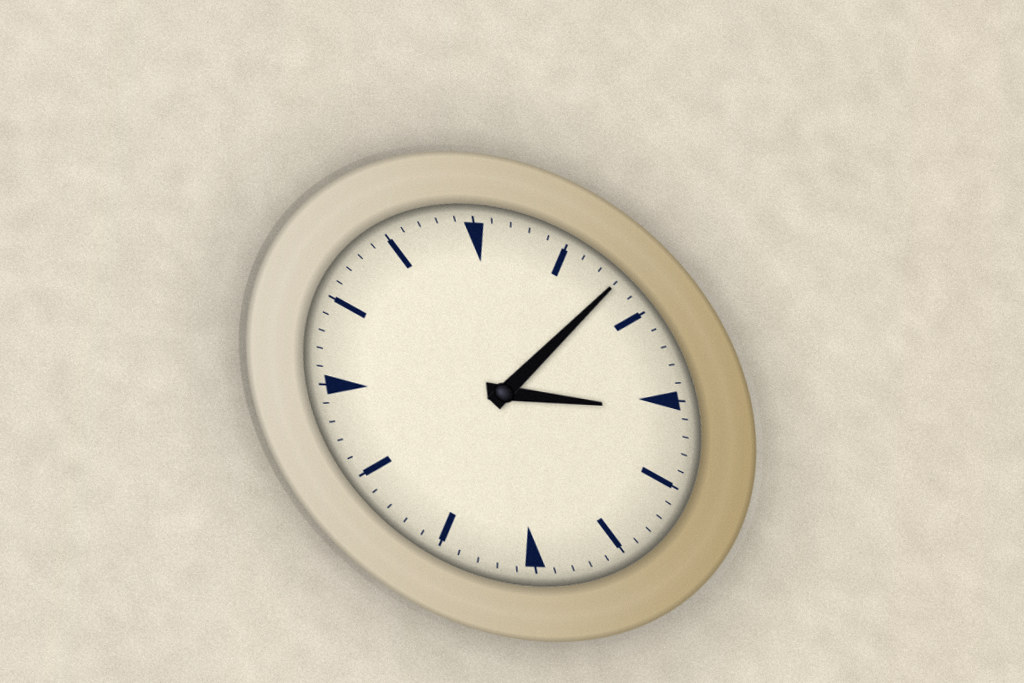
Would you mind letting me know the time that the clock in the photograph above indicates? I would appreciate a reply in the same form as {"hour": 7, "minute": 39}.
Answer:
{"hour": 3, "minute": 8}
